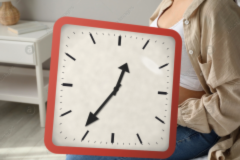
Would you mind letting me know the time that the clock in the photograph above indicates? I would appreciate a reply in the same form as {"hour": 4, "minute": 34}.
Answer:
{"hour": 12, "minute": 36}
